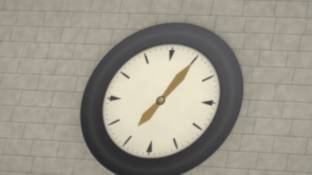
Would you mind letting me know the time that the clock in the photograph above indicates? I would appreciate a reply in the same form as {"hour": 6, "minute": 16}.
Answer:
{"hour": 7, "minute": 5}
